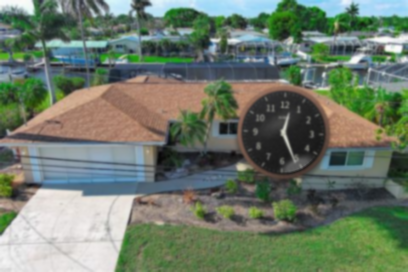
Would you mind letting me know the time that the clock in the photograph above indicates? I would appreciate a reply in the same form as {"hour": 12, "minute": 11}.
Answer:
{"hour": 12, "minute": 26}
